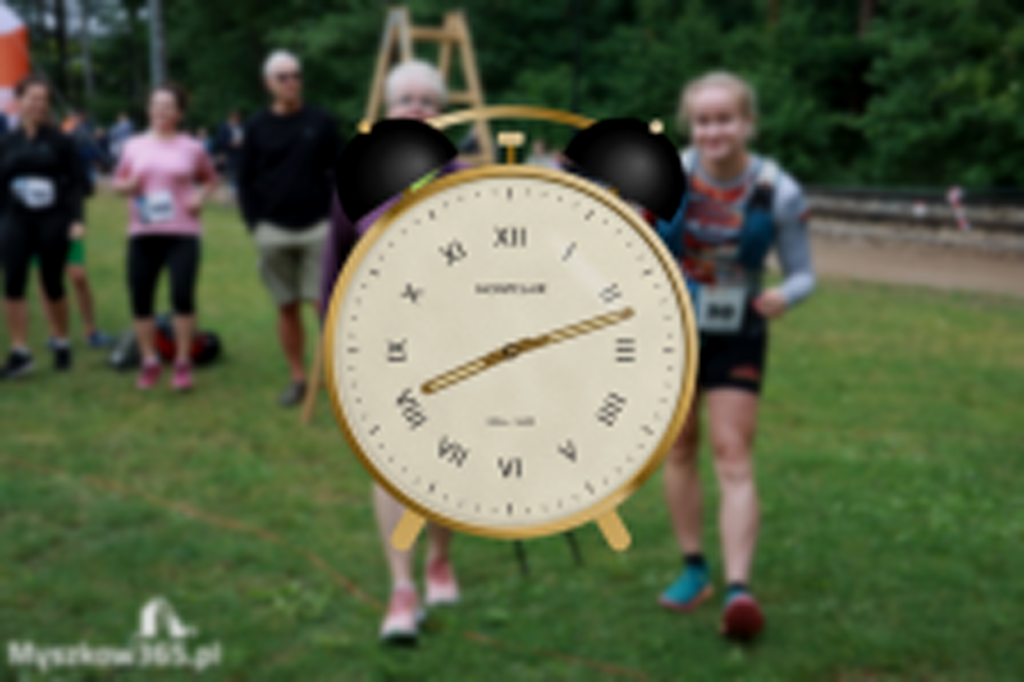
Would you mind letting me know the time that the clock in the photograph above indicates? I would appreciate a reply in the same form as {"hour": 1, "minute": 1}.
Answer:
{"hour": 8, "minute": 12}
